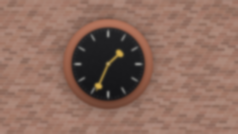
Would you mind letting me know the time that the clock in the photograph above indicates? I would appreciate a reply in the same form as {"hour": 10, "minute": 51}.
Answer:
{"hour": 1, "minute": 34}
